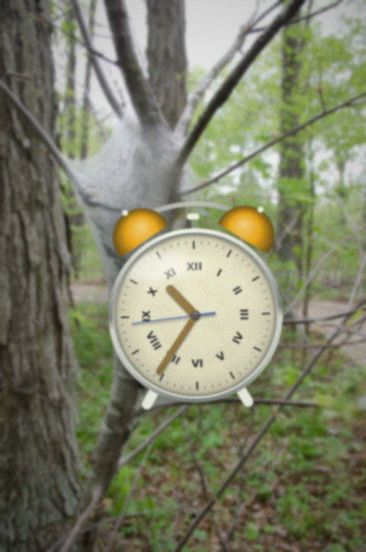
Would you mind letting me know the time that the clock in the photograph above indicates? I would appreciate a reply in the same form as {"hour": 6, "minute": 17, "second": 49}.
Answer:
{"hour": 10, "minute": 35, "second": 44}
